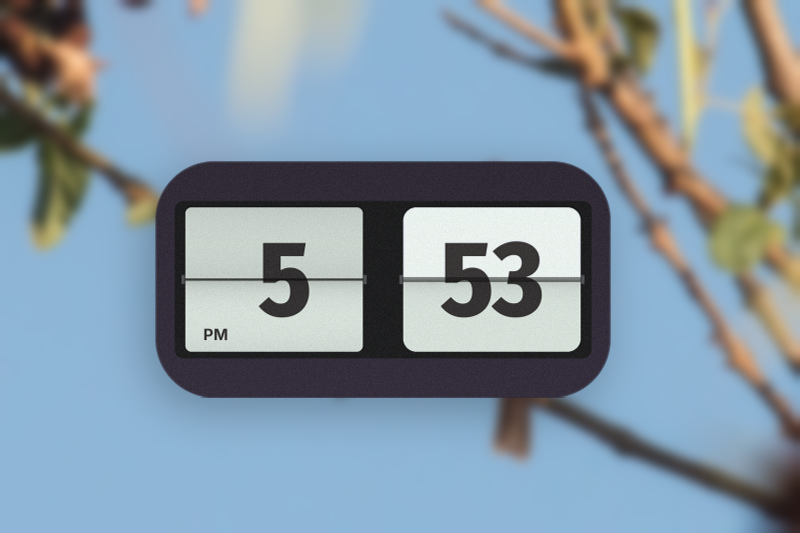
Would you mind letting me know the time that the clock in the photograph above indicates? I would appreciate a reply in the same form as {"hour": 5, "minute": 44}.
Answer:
{"hour": 5, "minute": 53}
